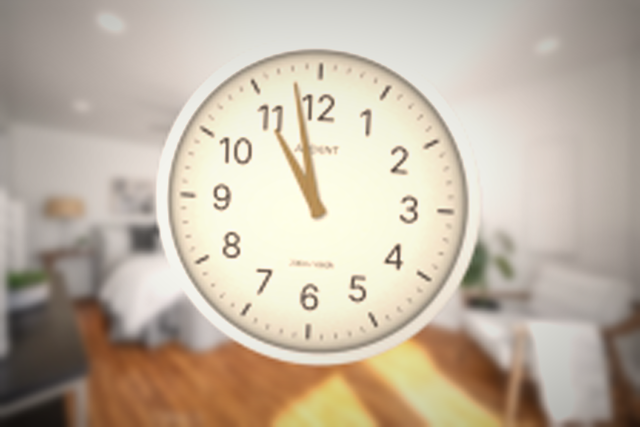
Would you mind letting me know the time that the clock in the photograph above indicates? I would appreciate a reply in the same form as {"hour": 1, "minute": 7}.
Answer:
{"hour": 10, "minute": 58}
